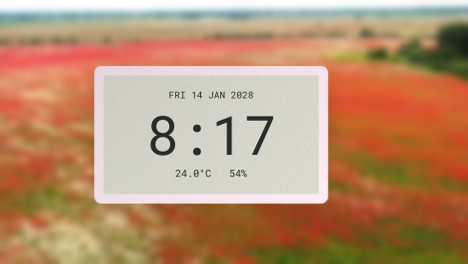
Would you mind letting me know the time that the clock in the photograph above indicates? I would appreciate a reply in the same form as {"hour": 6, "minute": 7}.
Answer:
{"hour": 8, "minute": 17}
